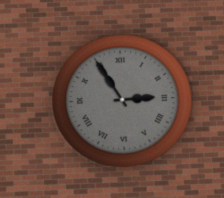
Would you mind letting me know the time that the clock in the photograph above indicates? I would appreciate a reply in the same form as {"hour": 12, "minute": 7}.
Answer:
{"hour": 2, "minute": 55}
